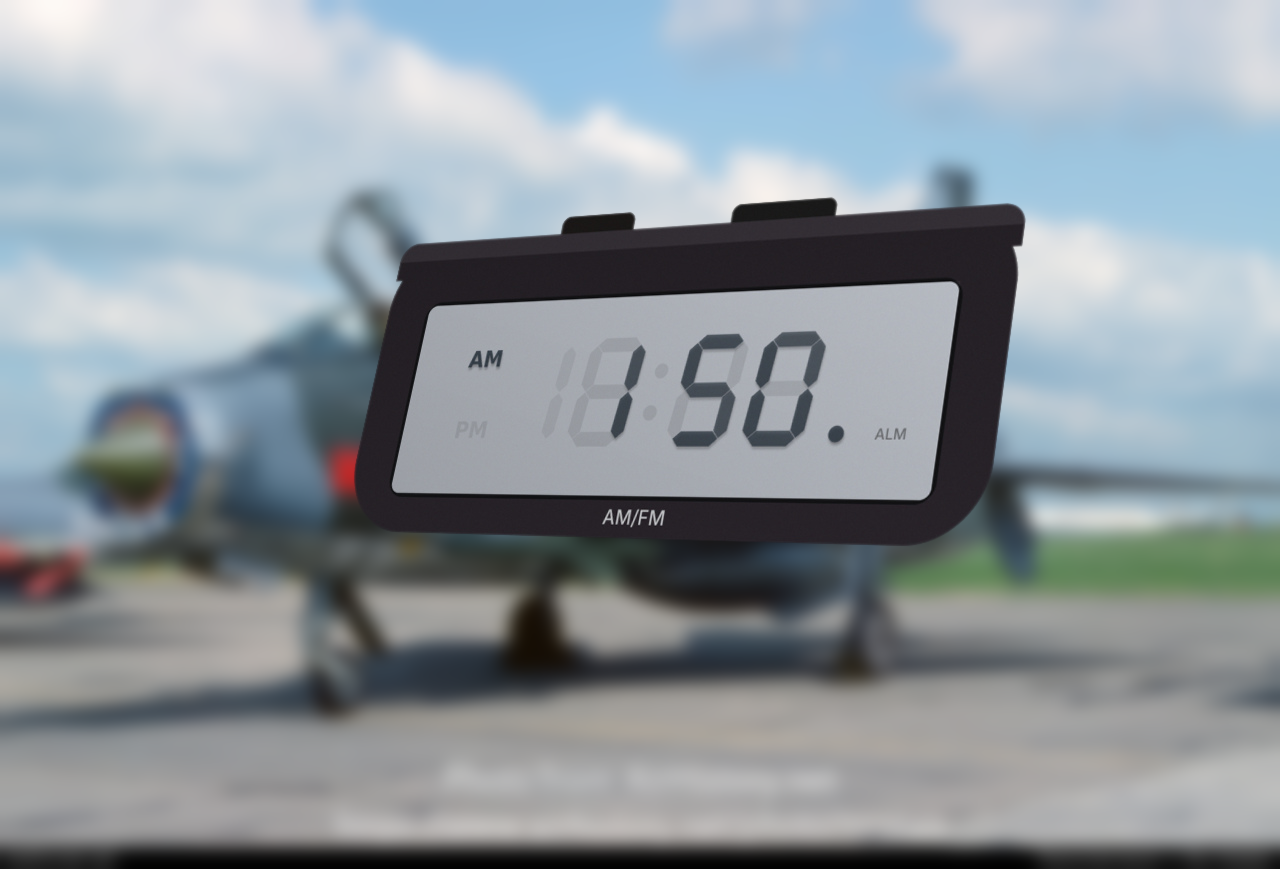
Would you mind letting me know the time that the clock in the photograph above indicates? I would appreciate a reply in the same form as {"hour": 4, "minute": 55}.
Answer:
{"hour": 1, "minute": 50}
